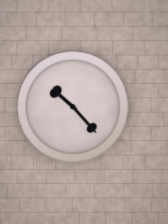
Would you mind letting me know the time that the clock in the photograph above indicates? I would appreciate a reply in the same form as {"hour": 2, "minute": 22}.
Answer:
{"hour": 10, "minute": 23}
